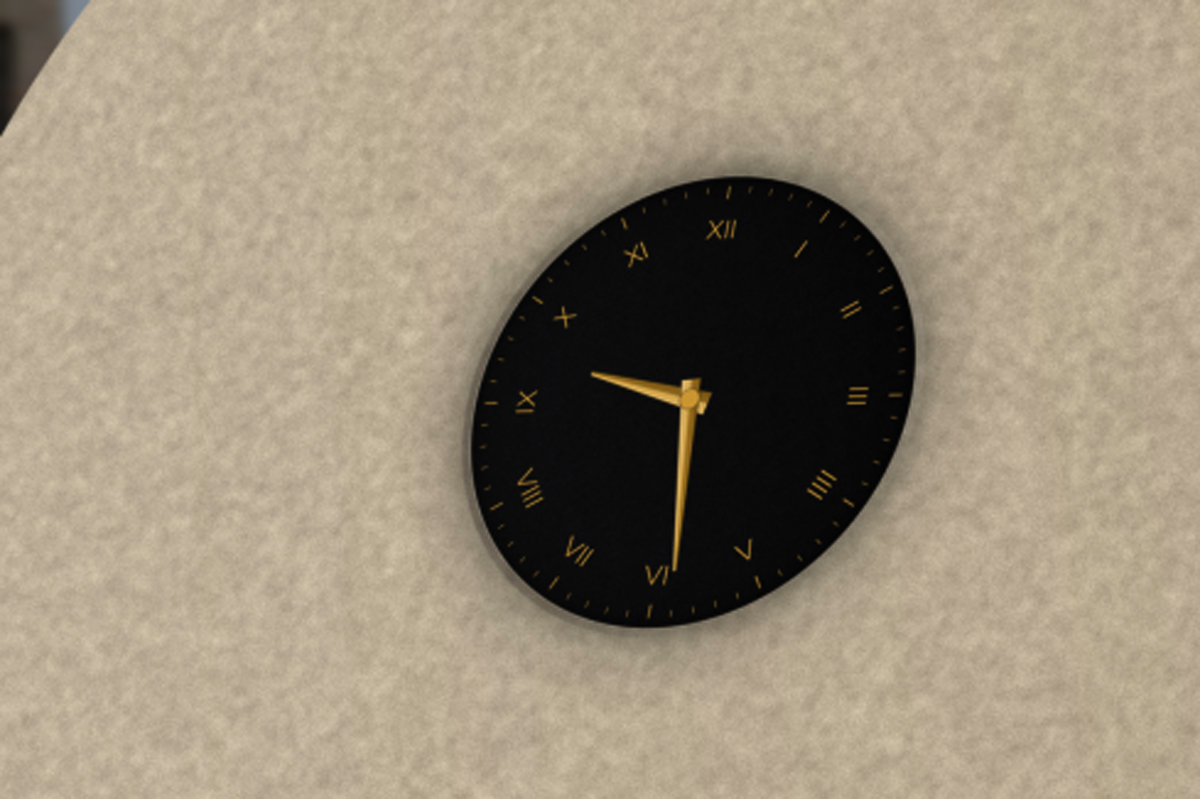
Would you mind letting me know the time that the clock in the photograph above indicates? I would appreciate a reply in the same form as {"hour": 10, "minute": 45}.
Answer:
{"hour": 9, "minute": 29}
